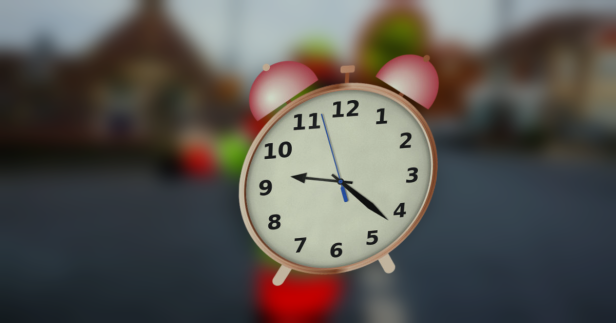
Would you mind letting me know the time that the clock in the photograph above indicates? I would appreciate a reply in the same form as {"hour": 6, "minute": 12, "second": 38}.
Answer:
{"hour": 9, "minute": 21, "second": 57}
